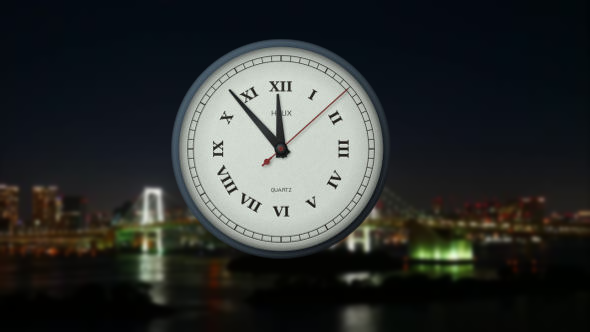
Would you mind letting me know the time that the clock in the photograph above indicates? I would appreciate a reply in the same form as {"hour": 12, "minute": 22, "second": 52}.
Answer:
{"hour": 11, "minute": 53, "second": 8}
